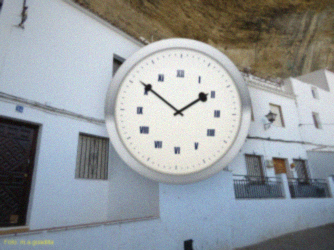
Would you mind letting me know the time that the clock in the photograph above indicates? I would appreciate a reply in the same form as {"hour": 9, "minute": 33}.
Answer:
{"hour": 1, "minute": 51}
